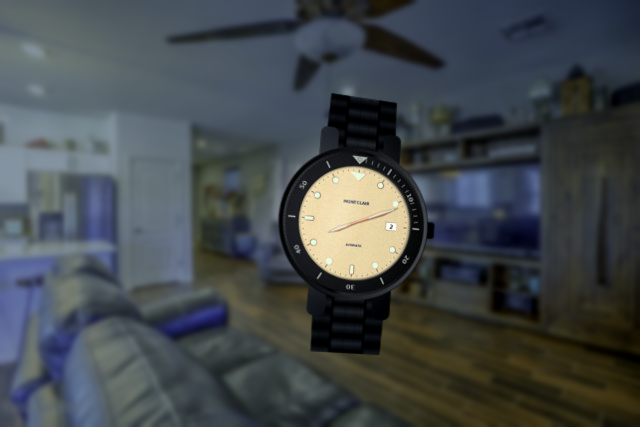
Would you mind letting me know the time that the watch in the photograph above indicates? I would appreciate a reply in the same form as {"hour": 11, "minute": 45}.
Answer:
{"hour": 8, "minute": 11}
